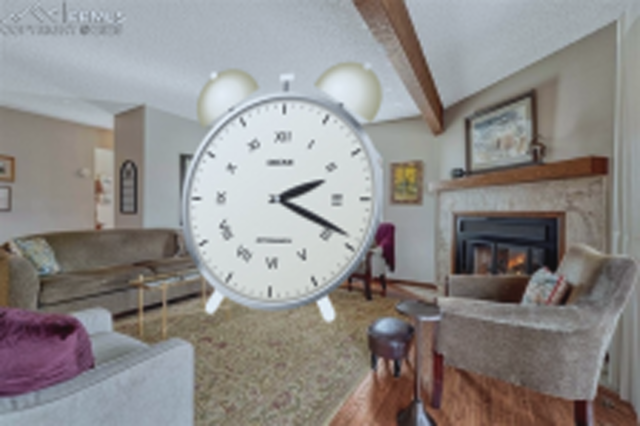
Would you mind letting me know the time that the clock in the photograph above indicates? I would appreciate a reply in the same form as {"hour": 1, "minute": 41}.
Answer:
{"hour": 2, "minute": 19}
